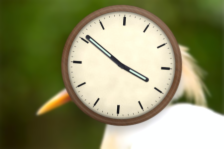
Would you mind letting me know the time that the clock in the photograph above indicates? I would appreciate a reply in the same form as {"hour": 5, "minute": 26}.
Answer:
{"hour": 3, "minute": 51}
